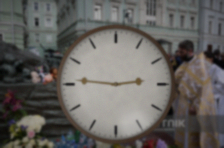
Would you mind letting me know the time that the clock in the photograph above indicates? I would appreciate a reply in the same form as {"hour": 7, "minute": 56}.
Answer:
{"hour": 2, "minute": 46}
